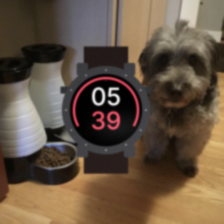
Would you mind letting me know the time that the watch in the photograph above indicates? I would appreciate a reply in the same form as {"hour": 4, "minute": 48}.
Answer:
{"hour": 5, "minute": 39}
